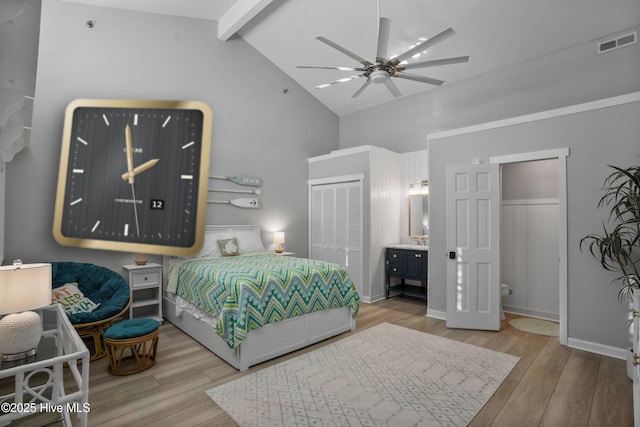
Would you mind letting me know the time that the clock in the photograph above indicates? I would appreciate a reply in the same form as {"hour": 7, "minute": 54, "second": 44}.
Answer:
{"hour": 1, "minute": 58, "second": 28}
